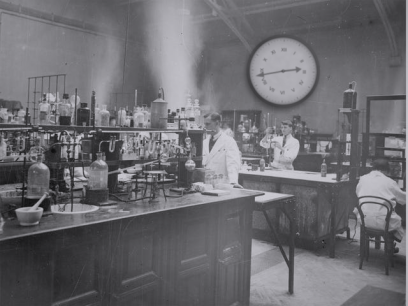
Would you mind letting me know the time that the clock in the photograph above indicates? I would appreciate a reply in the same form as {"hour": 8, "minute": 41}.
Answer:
{"hour": 2, "minute": 43}
